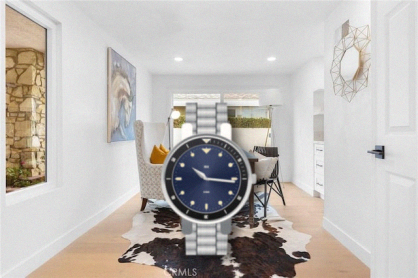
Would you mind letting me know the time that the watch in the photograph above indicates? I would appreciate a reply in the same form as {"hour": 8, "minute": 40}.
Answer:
{"hour": 10, "minute": 16}
